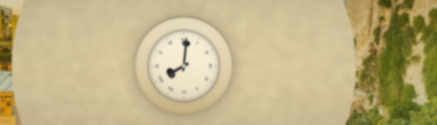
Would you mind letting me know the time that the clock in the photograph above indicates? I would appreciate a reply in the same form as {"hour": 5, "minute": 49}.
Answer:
{"hour": 8, "minute": 1}
